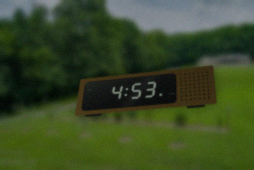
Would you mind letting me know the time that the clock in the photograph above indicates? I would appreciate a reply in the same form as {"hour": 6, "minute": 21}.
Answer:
{"hour": 4, "minute": 53}
